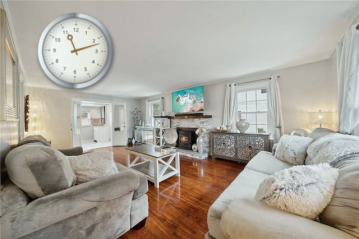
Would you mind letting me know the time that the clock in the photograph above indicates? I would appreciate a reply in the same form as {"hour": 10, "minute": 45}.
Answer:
{"hour": 11, "minute": 12}
